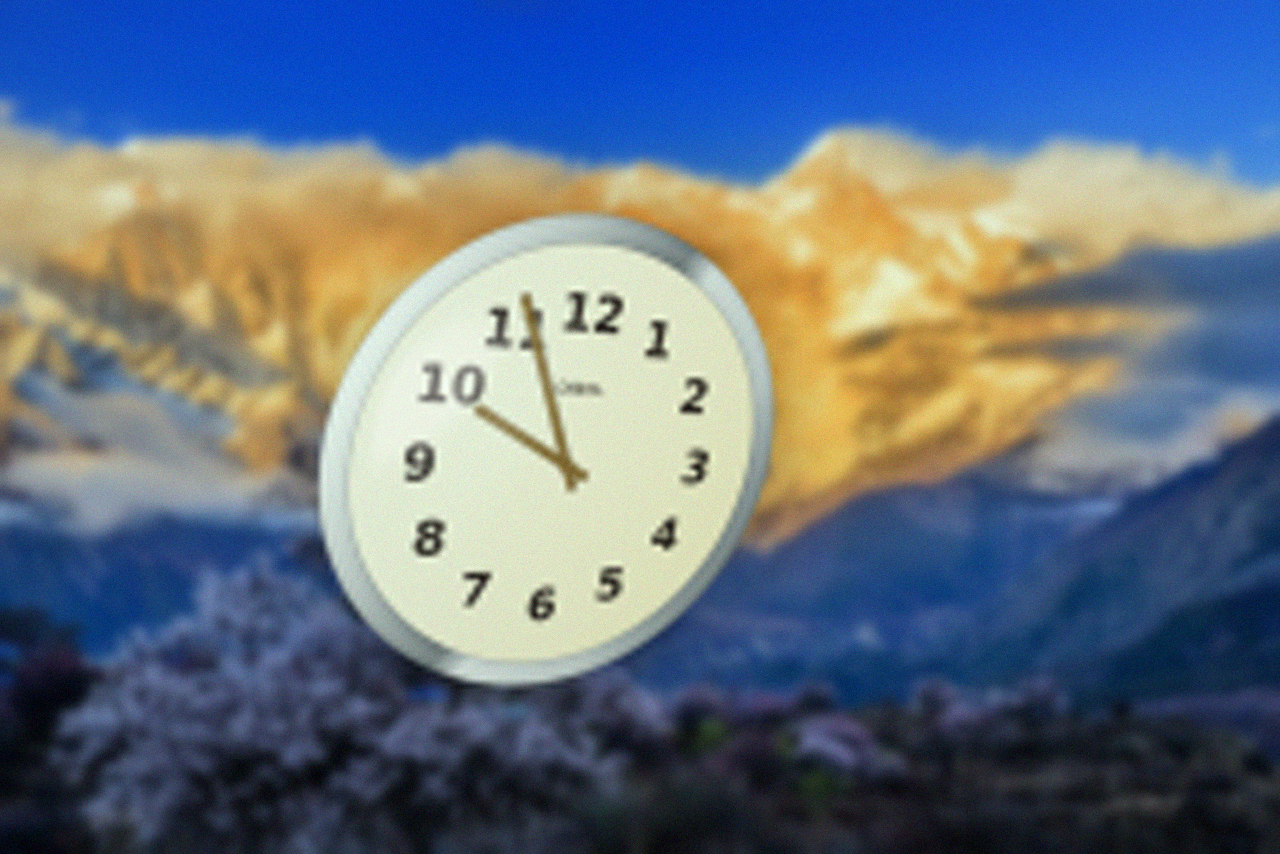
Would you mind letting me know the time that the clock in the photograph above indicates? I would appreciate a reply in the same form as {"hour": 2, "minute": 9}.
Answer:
{"hour": 9, "minute": 56}
